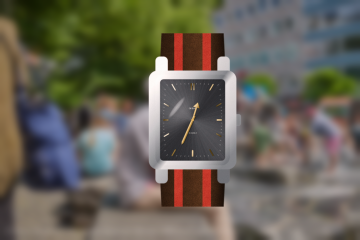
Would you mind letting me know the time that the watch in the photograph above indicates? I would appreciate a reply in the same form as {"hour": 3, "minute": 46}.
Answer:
{"hour": 12, "minute": 34}
